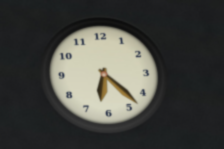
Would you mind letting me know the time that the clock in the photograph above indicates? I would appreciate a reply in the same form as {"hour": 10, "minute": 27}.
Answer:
{"hour": 6, "minute": 23}
